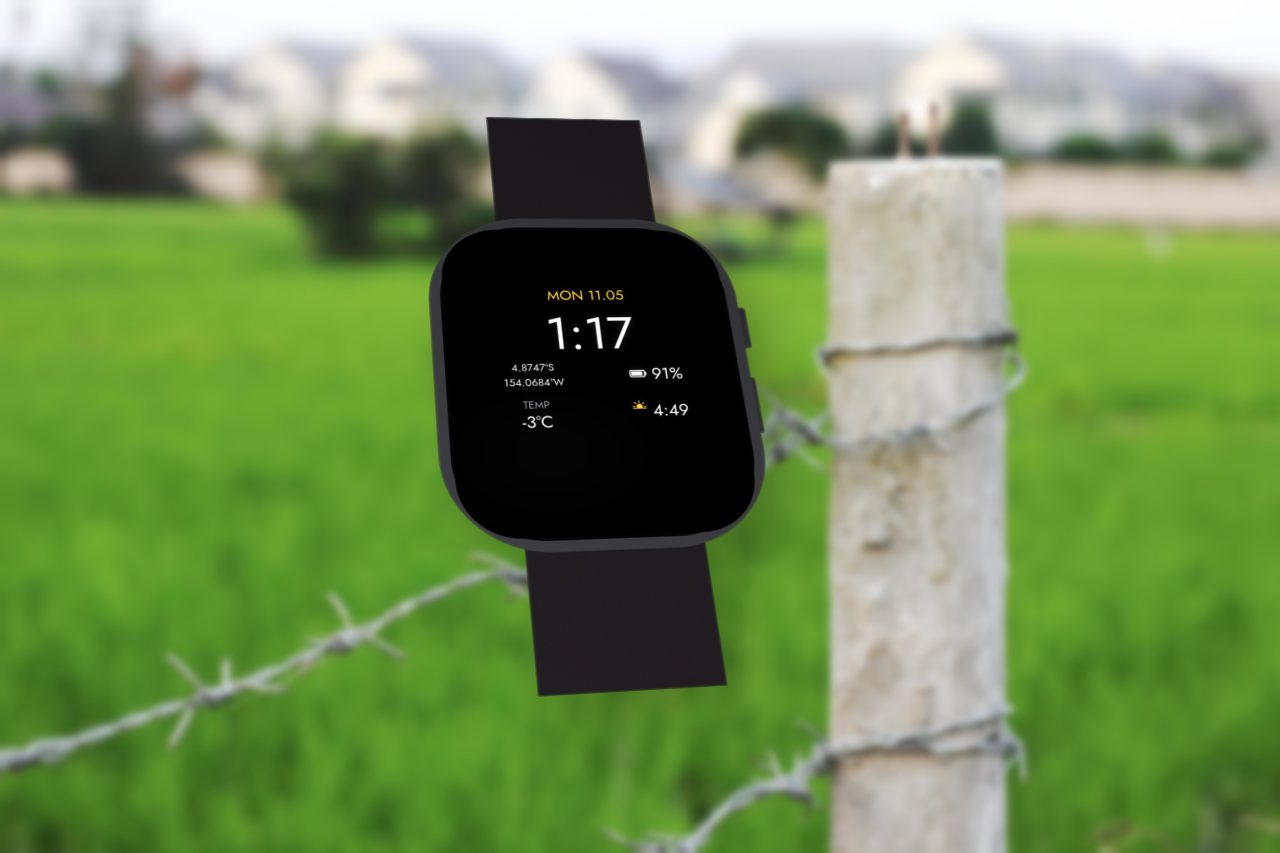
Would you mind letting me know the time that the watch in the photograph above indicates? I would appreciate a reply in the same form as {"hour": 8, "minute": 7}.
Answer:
{"hour": 1, "minute": 17}
